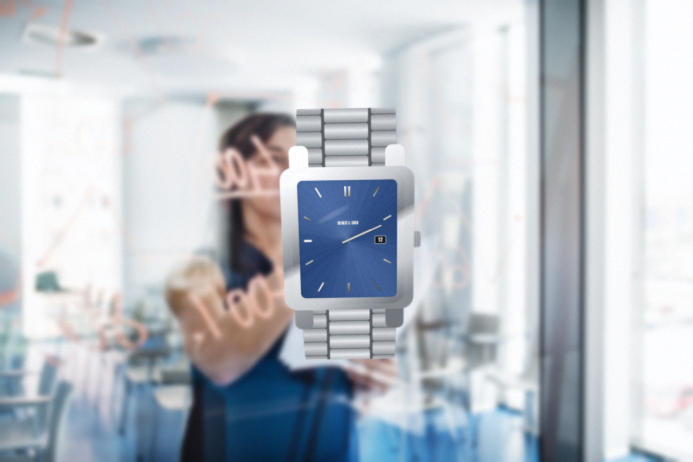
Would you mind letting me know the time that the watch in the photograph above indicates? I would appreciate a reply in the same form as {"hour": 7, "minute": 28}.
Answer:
{"hour": 2, "minute": 11}
